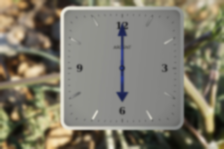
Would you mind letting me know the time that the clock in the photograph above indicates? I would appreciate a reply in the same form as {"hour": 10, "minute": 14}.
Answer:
{"hour": 6, "minute": 0}
